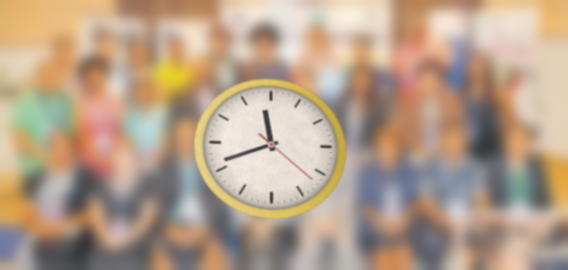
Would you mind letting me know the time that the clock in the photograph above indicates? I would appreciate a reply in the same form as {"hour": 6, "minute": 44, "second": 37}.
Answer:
{"hour": 11, "minute": 41, "second": 22}
